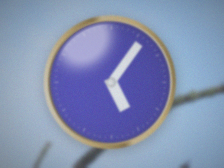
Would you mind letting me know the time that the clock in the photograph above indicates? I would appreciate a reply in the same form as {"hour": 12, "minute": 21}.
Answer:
{"hour": 5, "minute": 6}
